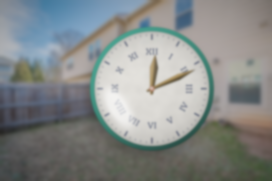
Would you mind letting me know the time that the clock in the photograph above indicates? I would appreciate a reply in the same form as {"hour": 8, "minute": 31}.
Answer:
{"hour": 12, "minute": 11}
